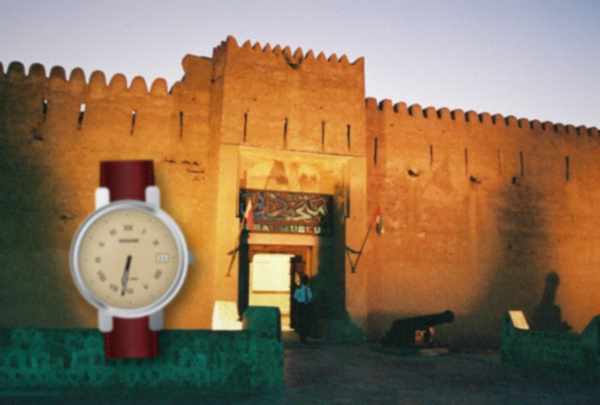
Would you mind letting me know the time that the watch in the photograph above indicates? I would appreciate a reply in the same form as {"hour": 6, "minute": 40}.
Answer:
{"hour": 6, "minute": 32}
